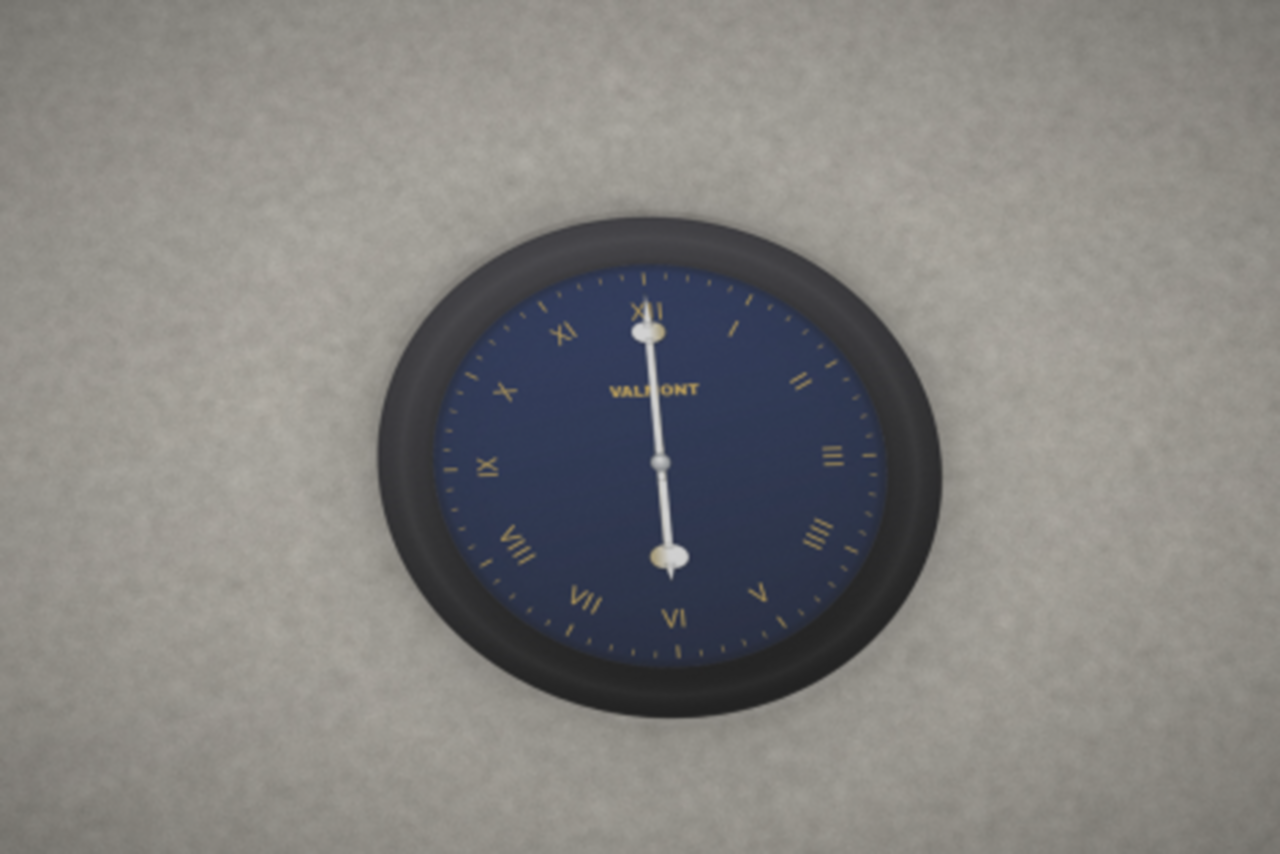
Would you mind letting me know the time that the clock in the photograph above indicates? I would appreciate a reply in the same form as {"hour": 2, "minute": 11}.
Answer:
{"hour": 6, "minute": 0}
